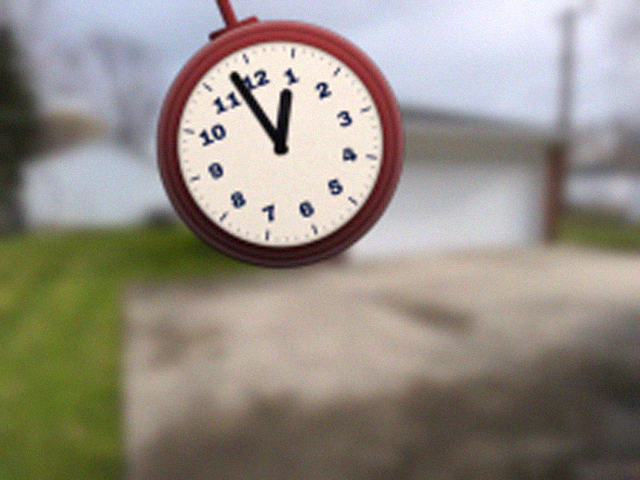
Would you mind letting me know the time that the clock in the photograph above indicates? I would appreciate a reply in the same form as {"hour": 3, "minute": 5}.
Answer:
{"hour": 12, "minute": 58}
